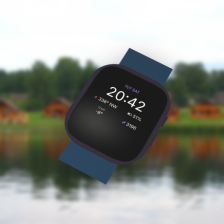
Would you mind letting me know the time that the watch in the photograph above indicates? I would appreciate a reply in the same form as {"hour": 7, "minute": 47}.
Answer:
{"hour": 20, "minute": 42}
